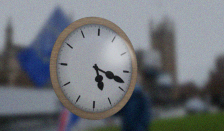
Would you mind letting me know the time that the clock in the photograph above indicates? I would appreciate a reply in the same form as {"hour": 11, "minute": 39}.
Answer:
{"hour": 5, "minute": 18}
